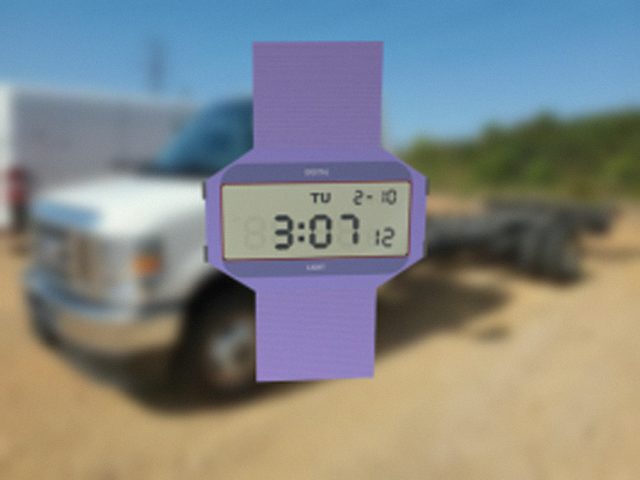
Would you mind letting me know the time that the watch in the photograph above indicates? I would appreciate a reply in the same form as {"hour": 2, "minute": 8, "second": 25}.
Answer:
{"hour": 3, "minute": 7, "second": 12}
